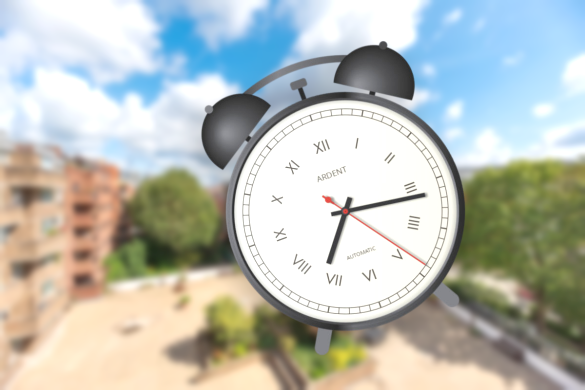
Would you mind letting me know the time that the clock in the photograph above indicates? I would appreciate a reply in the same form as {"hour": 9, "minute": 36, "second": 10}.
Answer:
{"hour": 7, "minute": 16, "second": 24}
